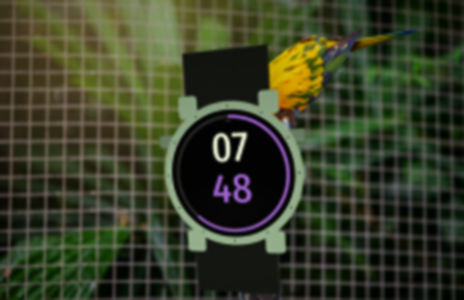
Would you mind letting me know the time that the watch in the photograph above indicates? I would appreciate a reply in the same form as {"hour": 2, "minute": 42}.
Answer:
{"hour": 7, "minute": 48}
